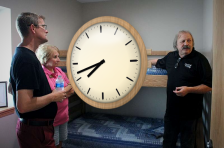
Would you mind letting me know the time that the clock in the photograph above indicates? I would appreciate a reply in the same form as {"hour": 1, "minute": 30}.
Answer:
{"hour": 7, "minute": 42}
